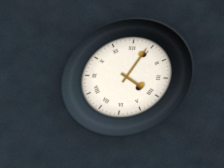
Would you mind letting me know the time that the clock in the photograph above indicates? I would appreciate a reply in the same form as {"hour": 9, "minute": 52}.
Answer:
{"hour": 4, "minute": 4}
